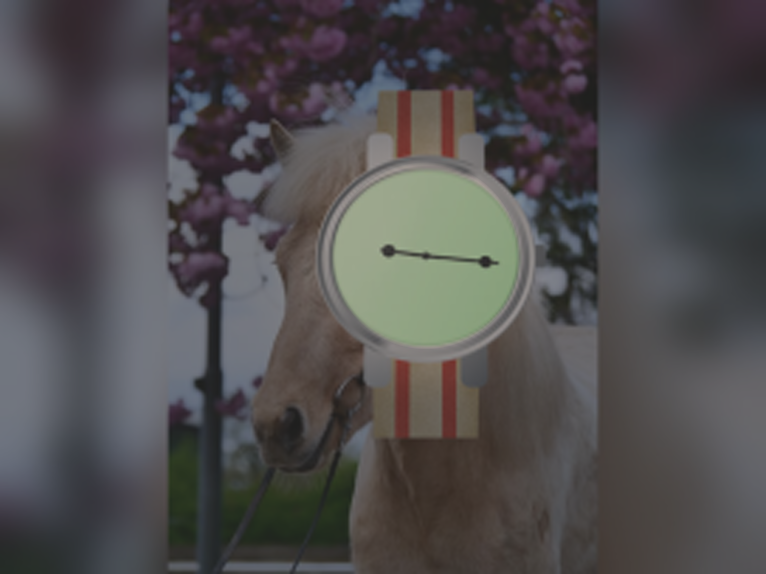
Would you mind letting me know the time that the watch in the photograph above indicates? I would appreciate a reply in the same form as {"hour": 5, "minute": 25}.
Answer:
{"hour": 9, "minute": 16}
